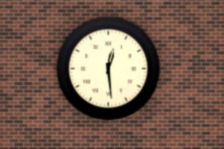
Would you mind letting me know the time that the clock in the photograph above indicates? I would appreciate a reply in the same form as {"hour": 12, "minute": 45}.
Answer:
{"hour": 12, "minute": 29}
